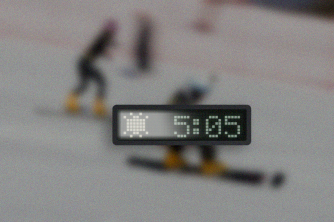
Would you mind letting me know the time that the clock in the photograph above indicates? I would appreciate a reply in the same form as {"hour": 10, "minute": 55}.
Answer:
{"hour": 5, "minute": 5}
